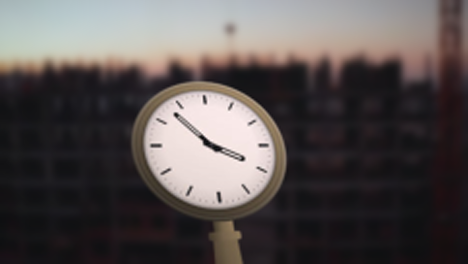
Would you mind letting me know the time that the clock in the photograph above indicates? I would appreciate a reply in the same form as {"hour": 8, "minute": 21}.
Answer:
{"hour": 3, "minute": 53}
